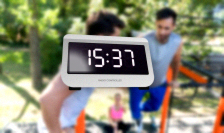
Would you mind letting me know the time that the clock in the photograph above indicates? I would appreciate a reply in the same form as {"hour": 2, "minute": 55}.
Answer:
{"hour": 15, "minute": 37}
